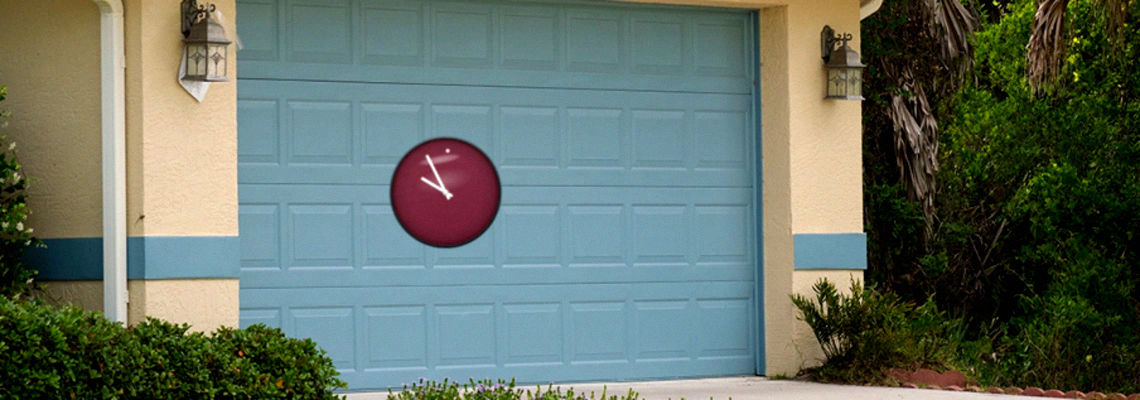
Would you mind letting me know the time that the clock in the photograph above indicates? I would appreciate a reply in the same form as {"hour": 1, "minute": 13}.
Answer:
{"hour": 9, "minute": 55}
